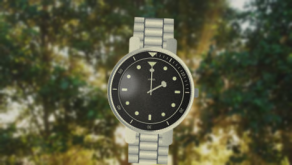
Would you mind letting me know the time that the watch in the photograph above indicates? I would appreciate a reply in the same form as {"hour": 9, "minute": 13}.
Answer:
{"hour": 2, "minute": 0}
